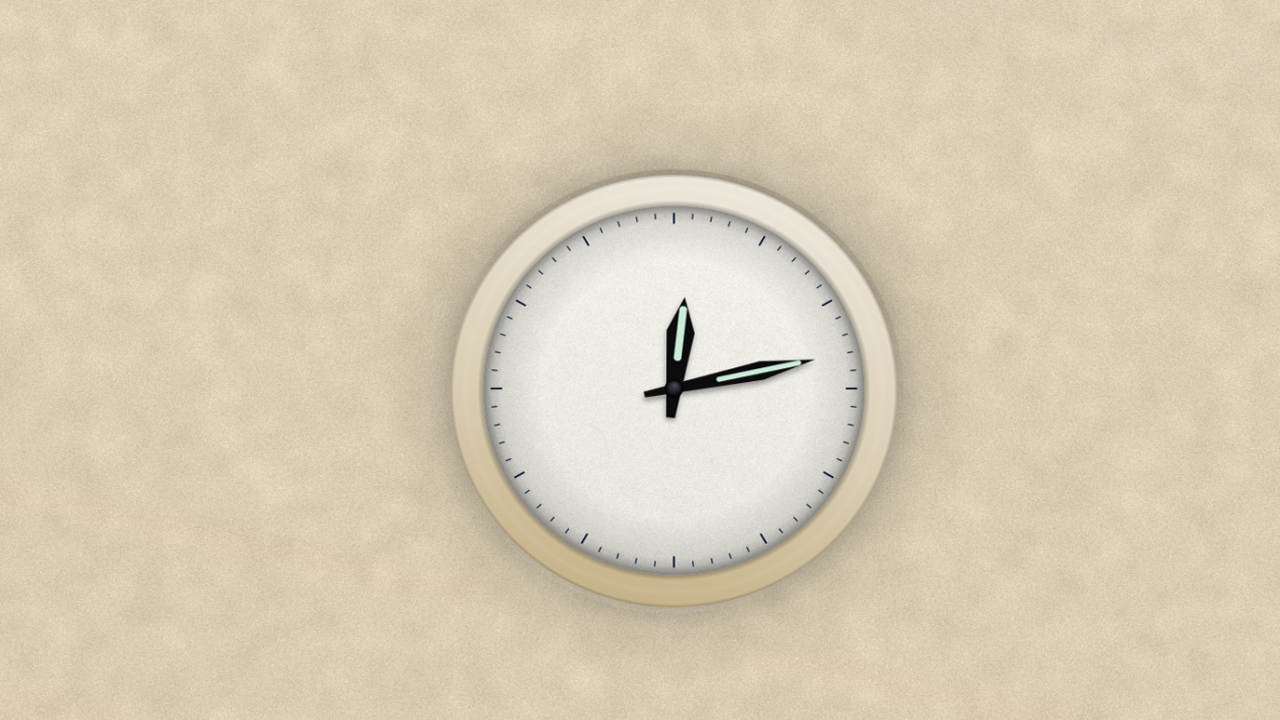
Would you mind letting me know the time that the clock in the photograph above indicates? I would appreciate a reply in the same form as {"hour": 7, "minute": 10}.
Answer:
{"hour": 12, "minute": 13}
